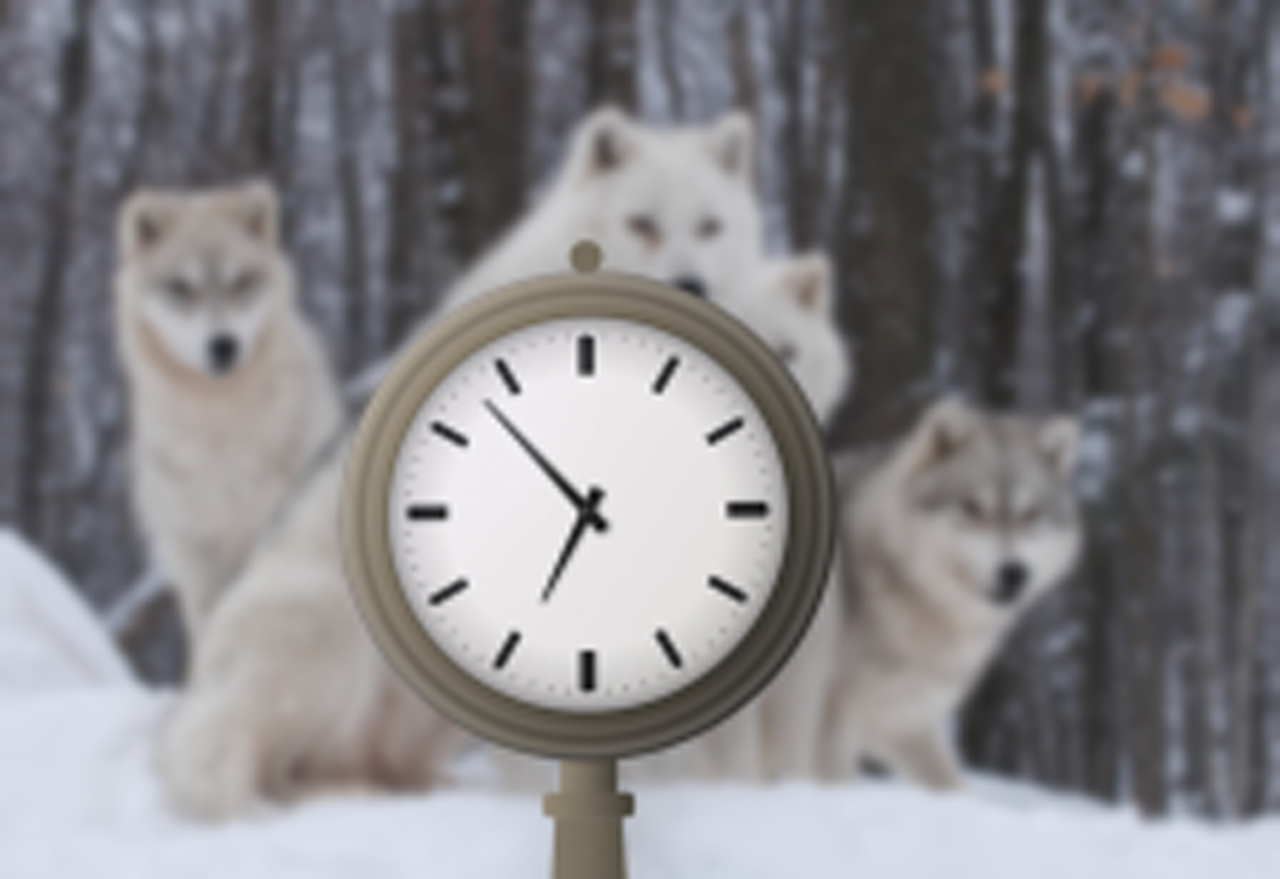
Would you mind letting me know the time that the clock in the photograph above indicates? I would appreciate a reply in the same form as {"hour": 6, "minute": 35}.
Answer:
{"hour": 6, "minute": 53}
